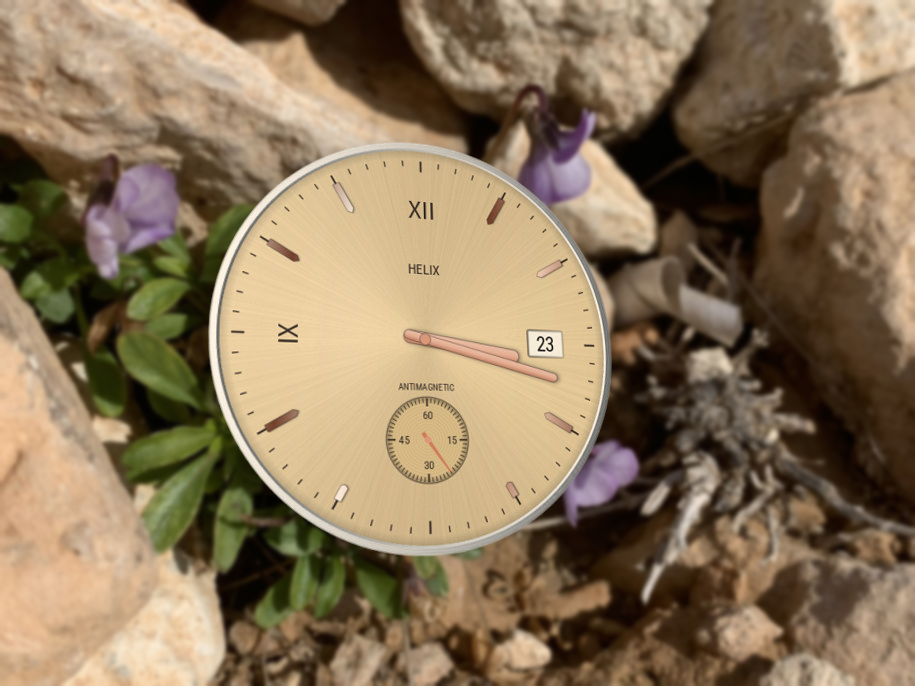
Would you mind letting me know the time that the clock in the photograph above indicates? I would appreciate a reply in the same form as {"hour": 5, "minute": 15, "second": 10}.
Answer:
{"hour": 3, "minute": 17, "second": 24}
